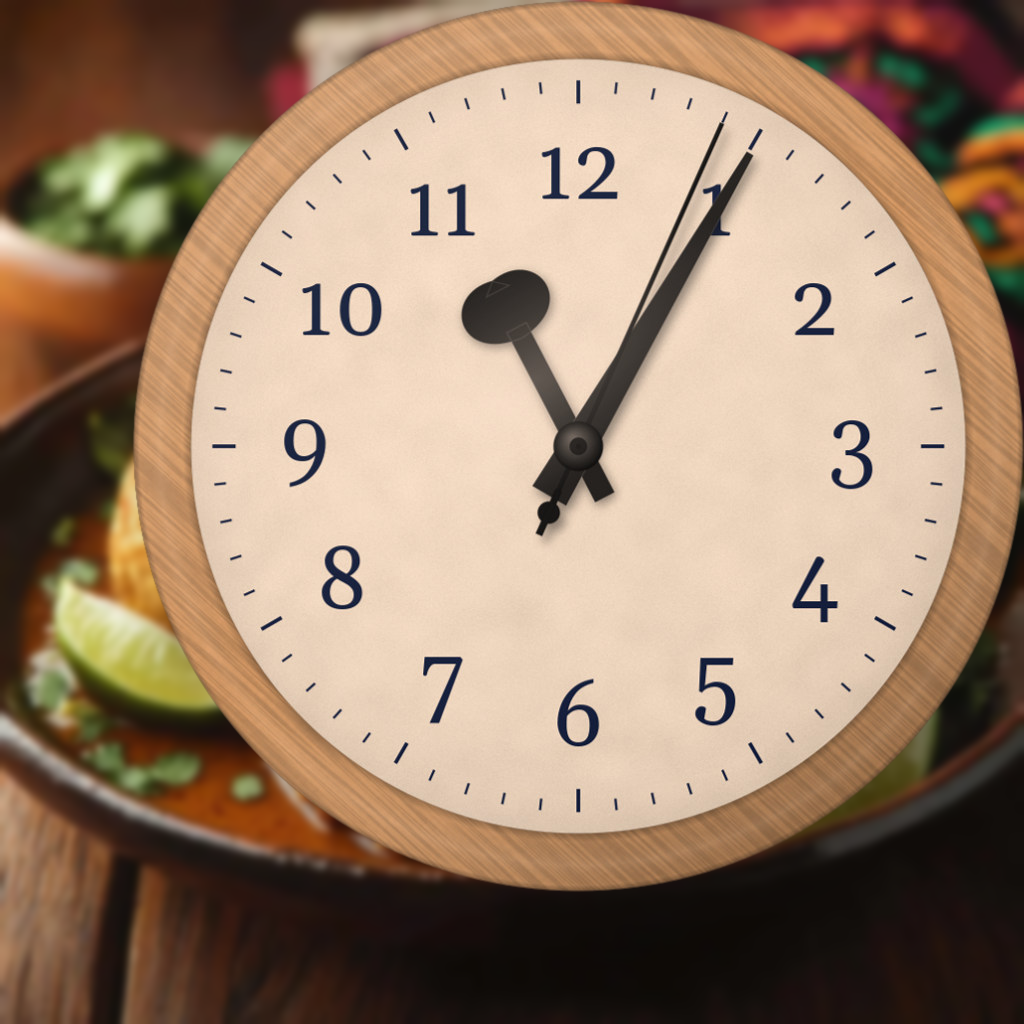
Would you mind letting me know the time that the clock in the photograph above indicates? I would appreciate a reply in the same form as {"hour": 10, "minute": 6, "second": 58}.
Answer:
{"hour": 11, "minute": 5, "second": 4}
